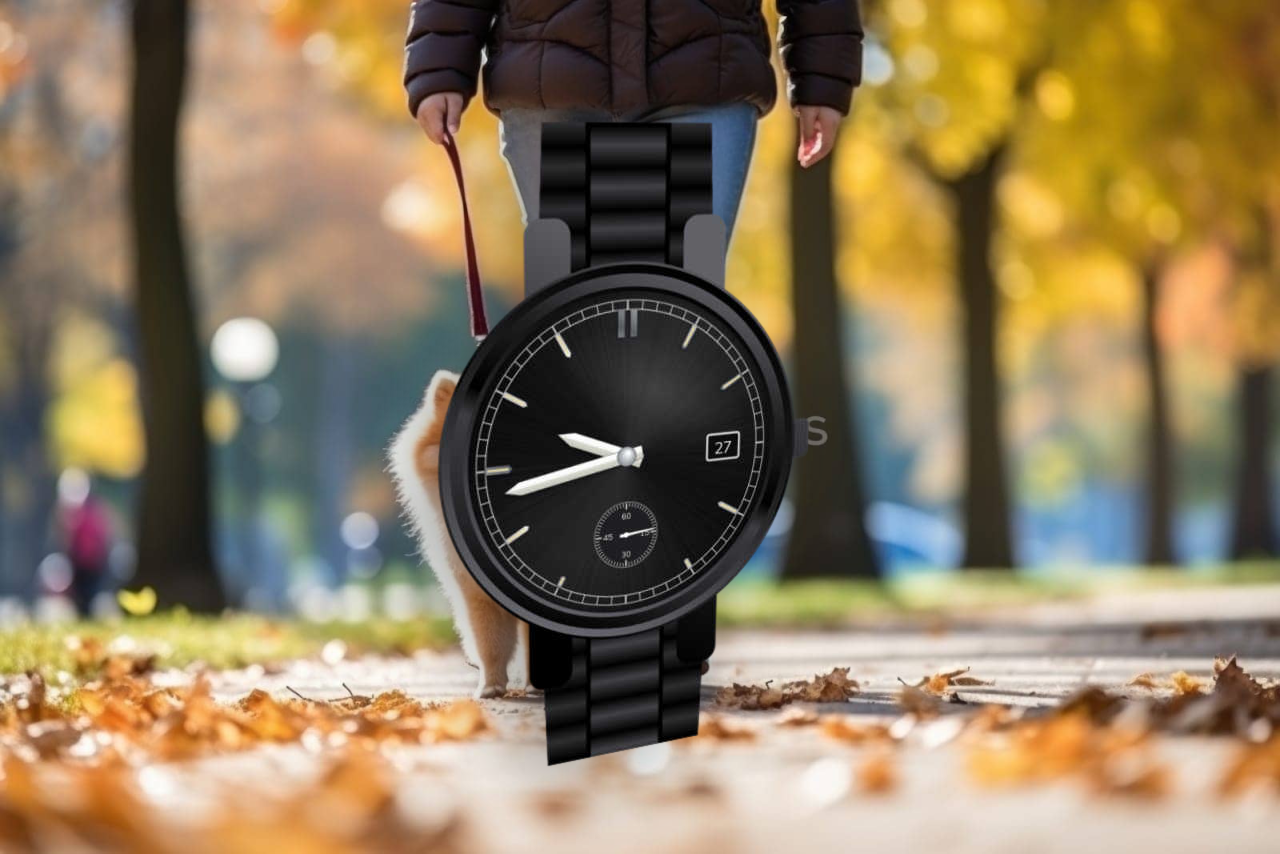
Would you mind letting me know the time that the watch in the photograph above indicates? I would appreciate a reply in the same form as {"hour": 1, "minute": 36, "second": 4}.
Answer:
{"hour": 9, "minute": 43, "second": 14}
